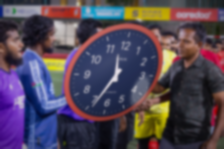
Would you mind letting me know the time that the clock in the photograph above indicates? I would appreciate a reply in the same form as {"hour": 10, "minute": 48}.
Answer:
{"hour": 11, "minute": 34}
